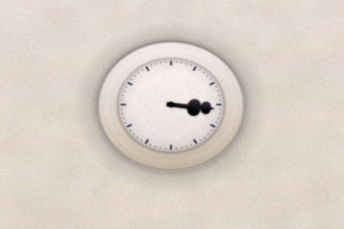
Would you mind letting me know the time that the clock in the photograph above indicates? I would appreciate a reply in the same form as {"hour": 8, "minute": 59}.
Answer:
{"hour": 3, "minute": 16}
